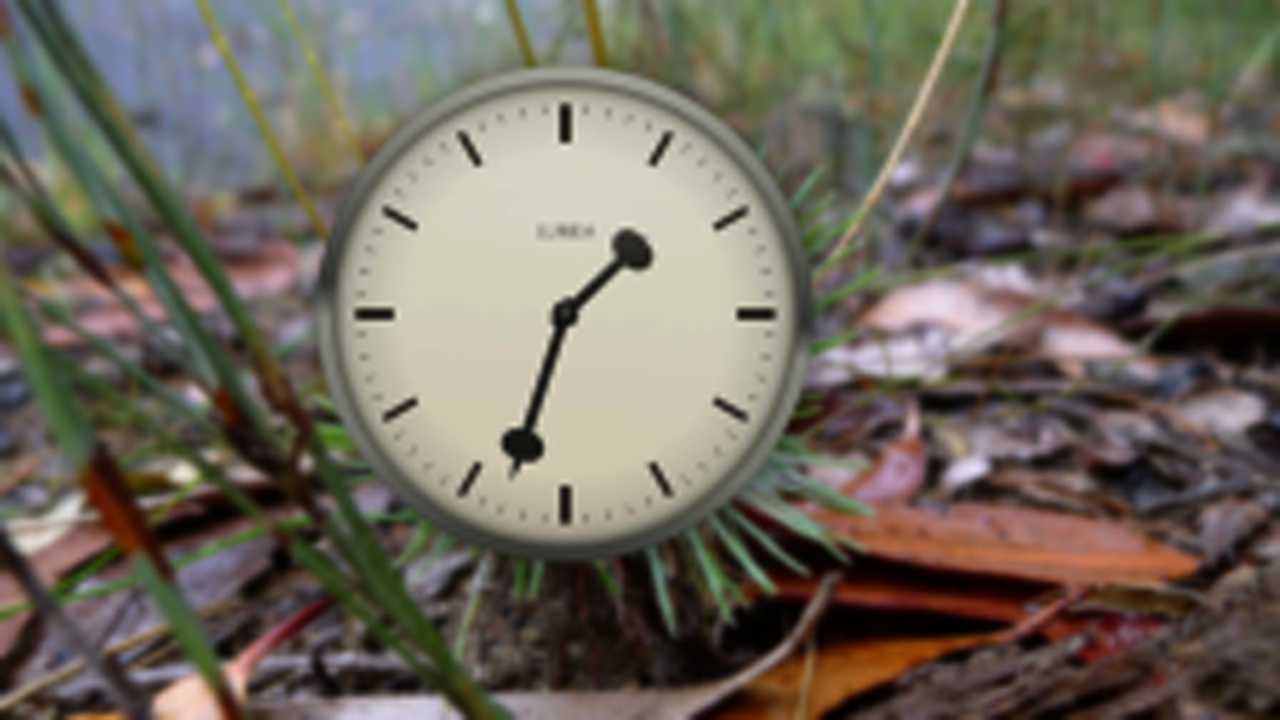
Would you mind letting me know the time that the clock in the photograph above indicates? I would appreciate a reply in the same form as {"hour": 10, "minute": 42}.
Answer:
{"hour": 1, "minute": 33}
